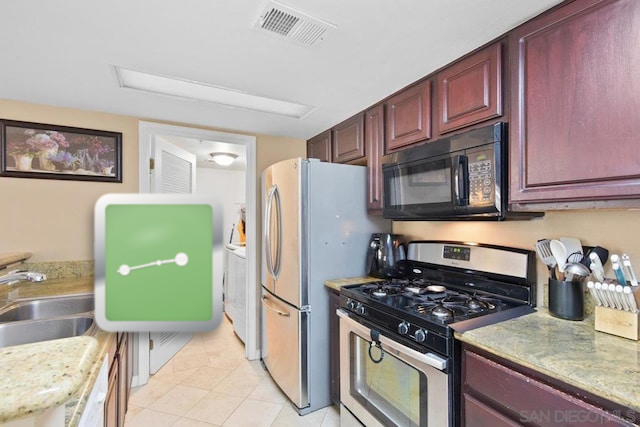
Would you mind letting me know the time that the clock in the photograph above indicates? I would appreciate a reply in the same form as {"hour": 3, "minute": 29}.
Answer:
{"hour": 2, "minute": 43}
